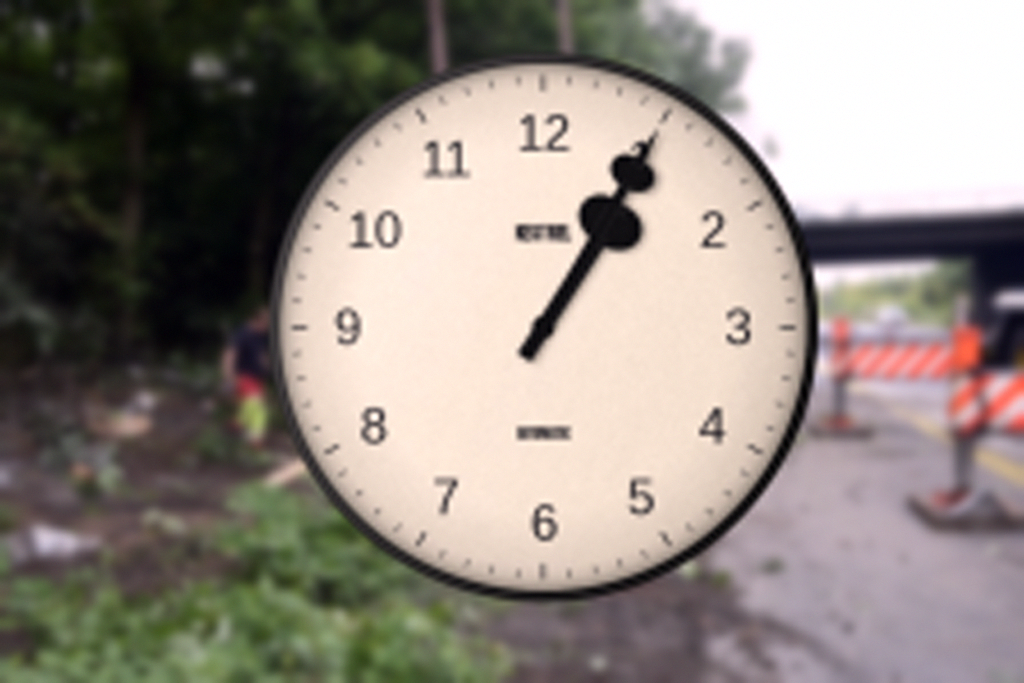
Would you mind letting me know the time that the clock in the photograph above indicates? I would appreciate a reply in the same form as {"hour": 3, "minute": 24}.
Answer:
{"hour": 1, "minute": 5}
